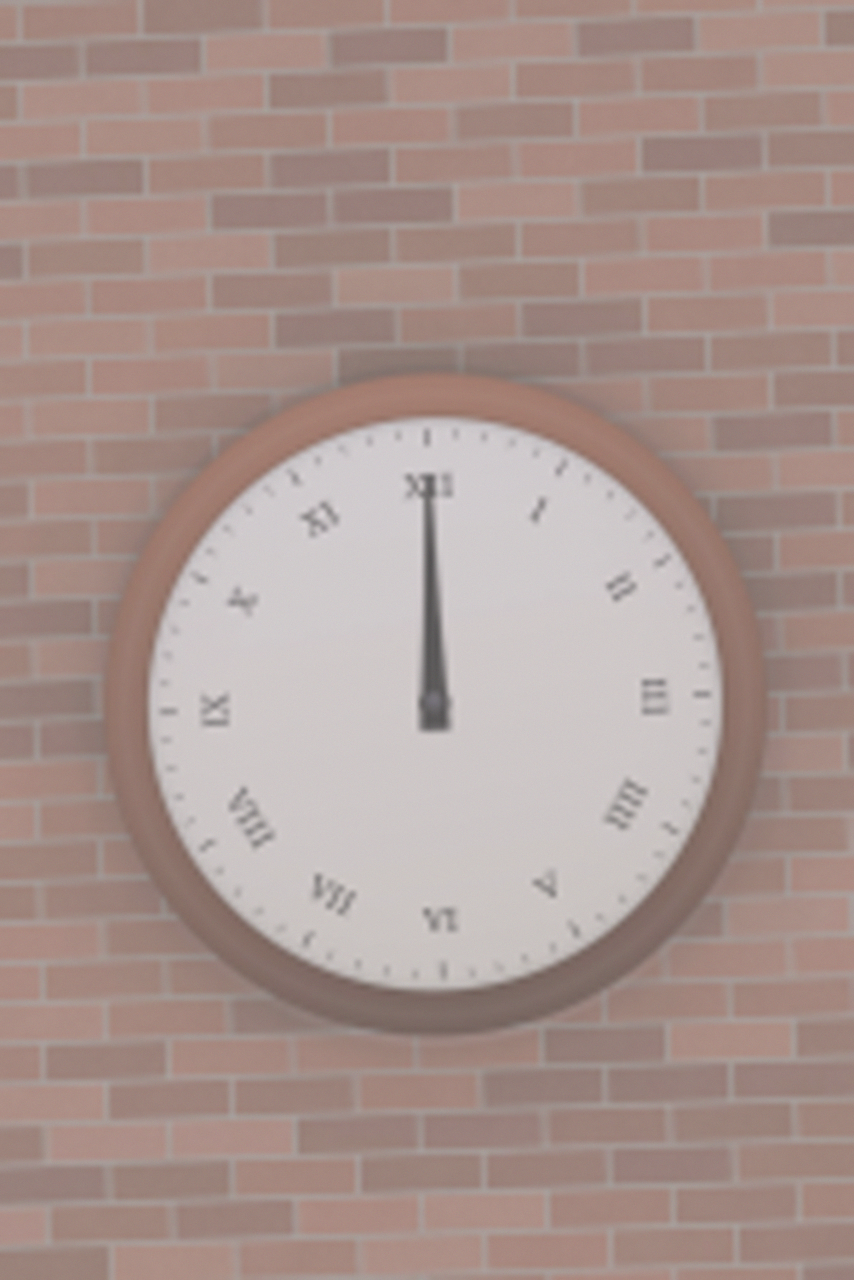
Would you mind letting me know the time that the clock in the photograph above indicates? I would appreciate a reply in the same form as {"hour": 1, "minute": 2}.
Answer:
{"hour": 12, "minute": 0}
